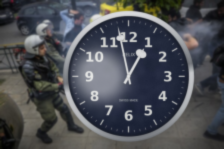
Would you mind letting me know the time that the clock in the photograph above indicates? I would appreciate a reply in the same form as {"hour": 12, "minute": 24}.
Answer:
{"hour": 12, "minute": 58}
